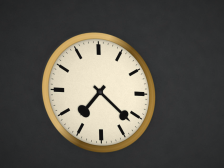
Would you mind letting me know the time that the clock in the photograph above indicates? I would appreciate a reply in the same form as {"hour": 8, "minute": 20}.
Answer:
{"hour": 7, "minute": 22}
